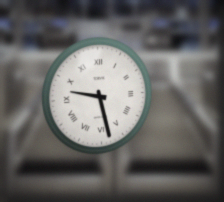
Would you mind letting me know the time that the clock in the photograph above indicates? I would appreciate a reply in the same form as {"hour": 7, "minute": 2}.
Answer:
{"hour": 9, "minute": 28}
